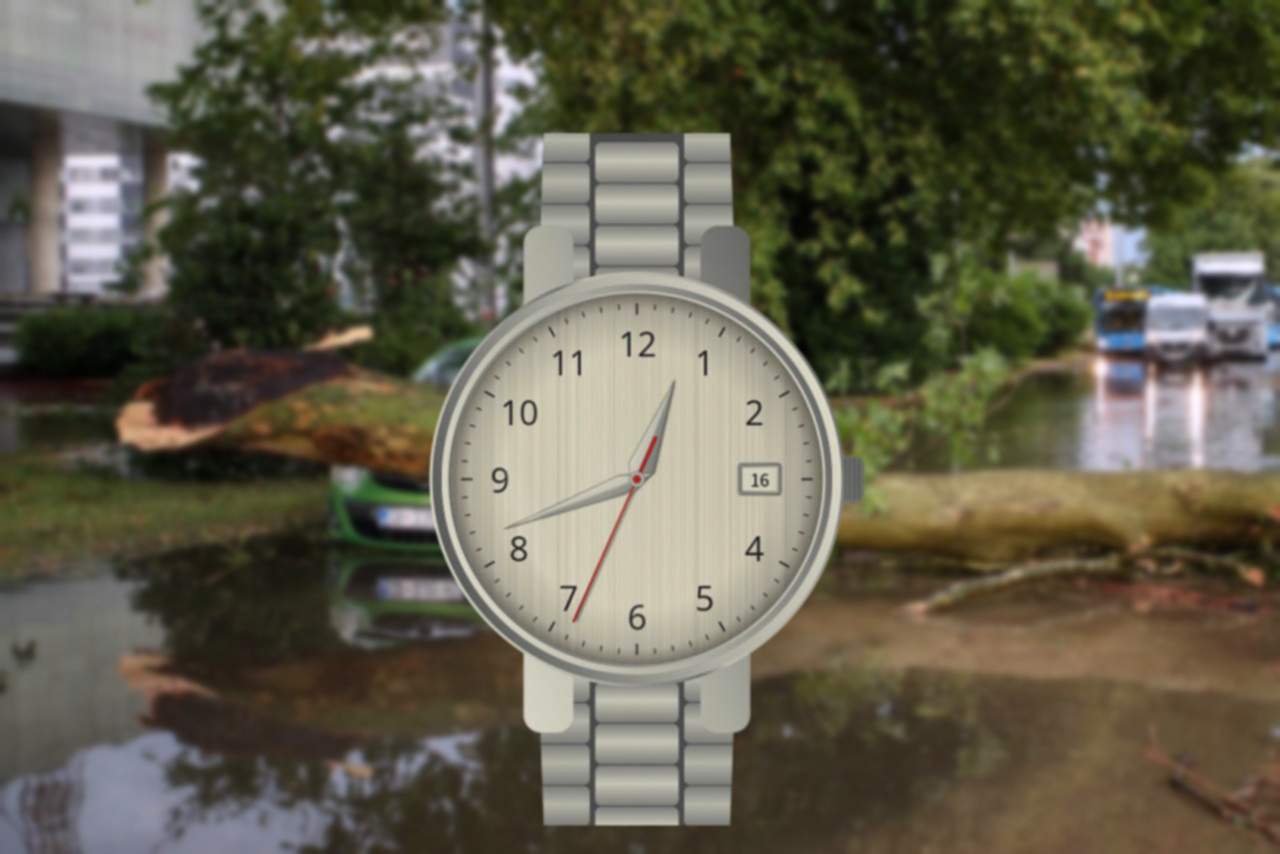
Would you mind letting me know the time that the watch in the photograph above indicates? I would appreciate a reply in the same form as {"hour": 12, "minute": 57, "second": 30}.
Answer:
{"hour": 12, "minute": 41, "second": 34}
